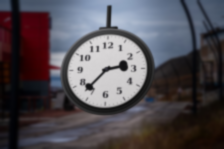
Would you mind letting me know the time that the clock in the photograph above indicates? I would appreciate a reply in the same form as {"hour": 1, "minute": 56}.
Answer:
{"hour": 2, "minute": 37}
